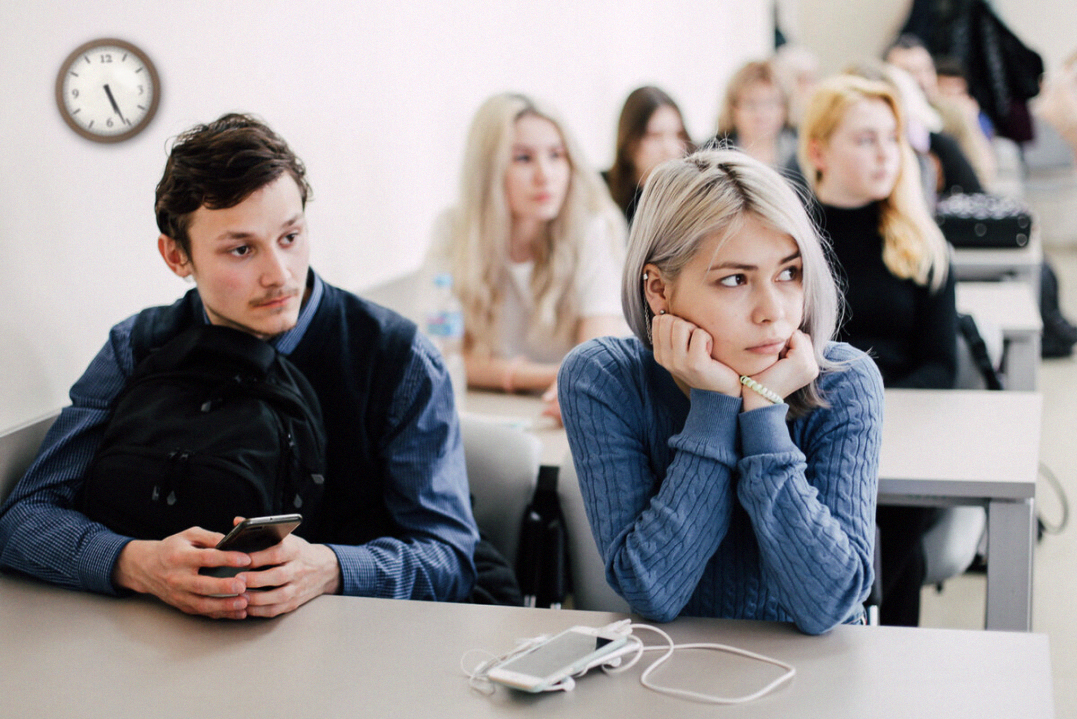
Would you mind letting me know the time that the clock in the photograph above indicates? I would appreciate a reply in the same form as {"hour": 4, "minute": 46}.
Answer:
{"hour": 5, "minute": 26}
